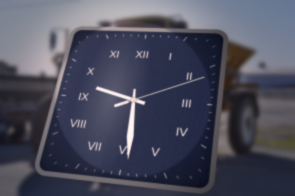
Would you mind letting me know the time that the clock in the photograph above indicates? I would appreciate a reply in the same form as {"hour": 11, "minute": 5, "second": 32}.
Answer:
{"hour": 9, "minute": 29, "second": 11}
